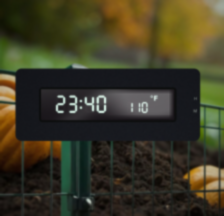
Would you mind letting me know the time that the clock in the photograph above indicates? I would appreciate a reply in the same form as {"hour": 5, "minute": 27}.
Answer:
{"hour": 23, "minute": 40}
